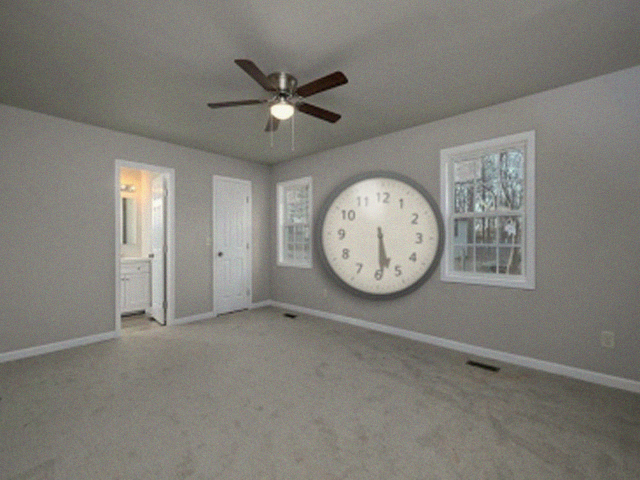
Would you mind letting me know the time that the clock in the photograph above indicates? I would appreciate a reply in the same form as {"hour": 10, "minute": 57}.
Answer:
{"hour": 5, "minute": 29}
